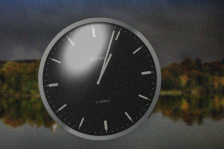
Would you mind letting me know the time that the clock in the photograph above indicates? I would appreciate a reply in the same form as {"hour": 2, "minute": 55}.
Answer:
{"hour": 1, "minute": 4}
